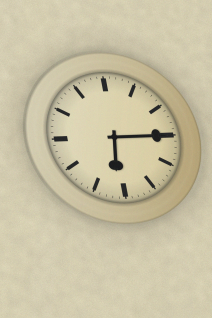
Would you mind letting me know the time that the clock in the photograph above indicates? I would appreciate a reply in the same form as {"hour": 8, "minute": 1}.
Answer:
{"hour": 6, "minute": 15}
